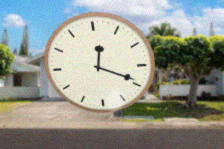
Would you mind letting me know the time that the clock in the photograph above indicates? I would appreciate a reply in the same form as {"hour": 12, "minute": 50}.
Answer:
{"hour": 12, "minute": 19}
